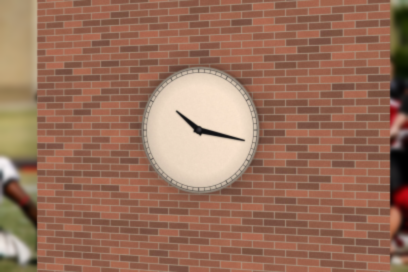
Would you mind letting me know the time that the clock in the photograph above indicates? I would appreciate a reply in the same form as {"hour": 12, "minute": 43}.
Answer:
{"hour": 10, "minute": 17}
